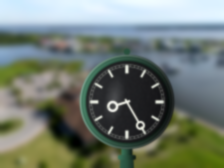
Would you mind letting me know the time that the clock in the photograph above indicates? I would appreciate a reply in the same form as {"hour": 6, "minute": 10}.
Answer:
{"hour": 8, "minute": 25}
